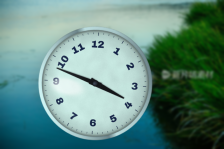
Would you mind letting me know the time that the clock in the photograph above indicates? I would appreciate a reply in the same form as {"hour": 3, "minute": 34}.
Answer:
{"hour": 3, "minute": 48}
